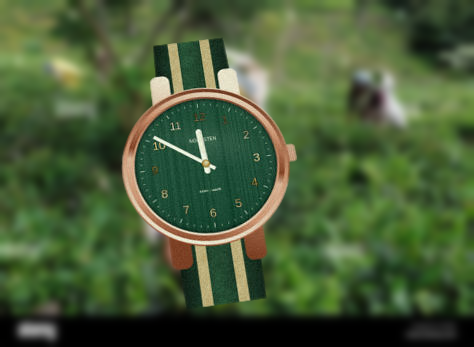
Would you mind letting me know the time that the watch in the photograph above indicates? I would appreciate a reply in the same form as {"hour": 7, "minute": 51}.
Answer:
{"hour": 11, "minute": 51}
